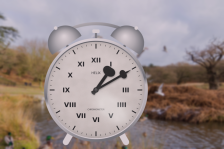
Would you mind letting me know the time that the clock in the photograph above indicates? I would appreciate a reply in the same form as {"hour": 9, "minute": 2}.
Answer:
{"hour": 1, "minute": 10}
